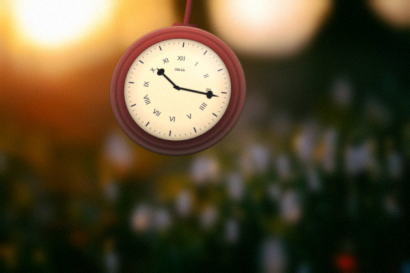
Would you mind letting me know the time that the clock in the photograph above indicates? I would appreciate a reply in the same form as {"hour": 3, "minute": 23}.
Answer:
{"hour": 10, "minute": 16}
